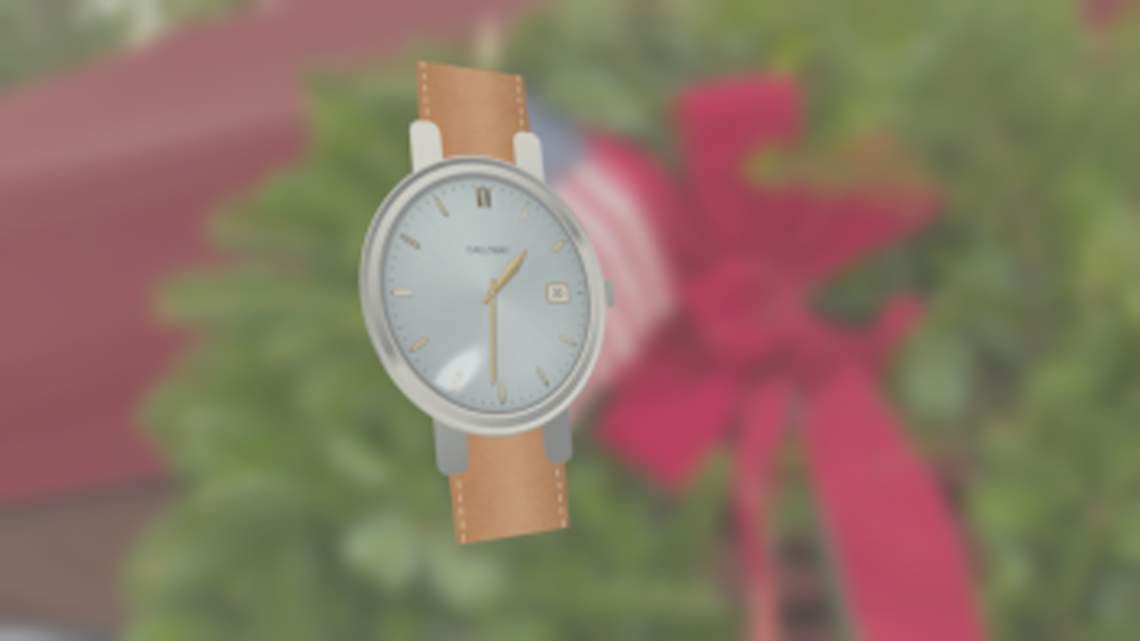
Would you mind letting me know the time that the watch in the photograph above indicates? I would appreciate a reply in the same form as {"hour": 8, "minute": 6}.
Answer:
{"hour": 1, "minute": 31}
